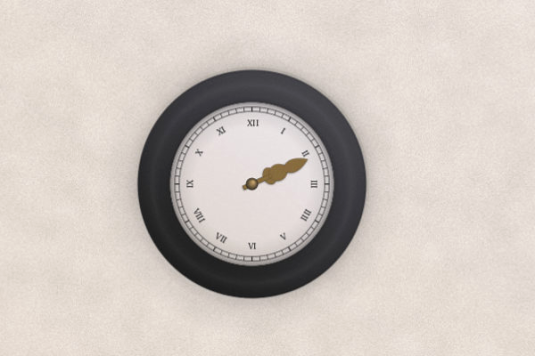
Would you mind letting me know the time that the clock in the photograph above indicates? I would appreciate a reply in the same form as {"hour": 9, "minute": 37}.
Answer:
{"hour": 2, "minute": 11}
